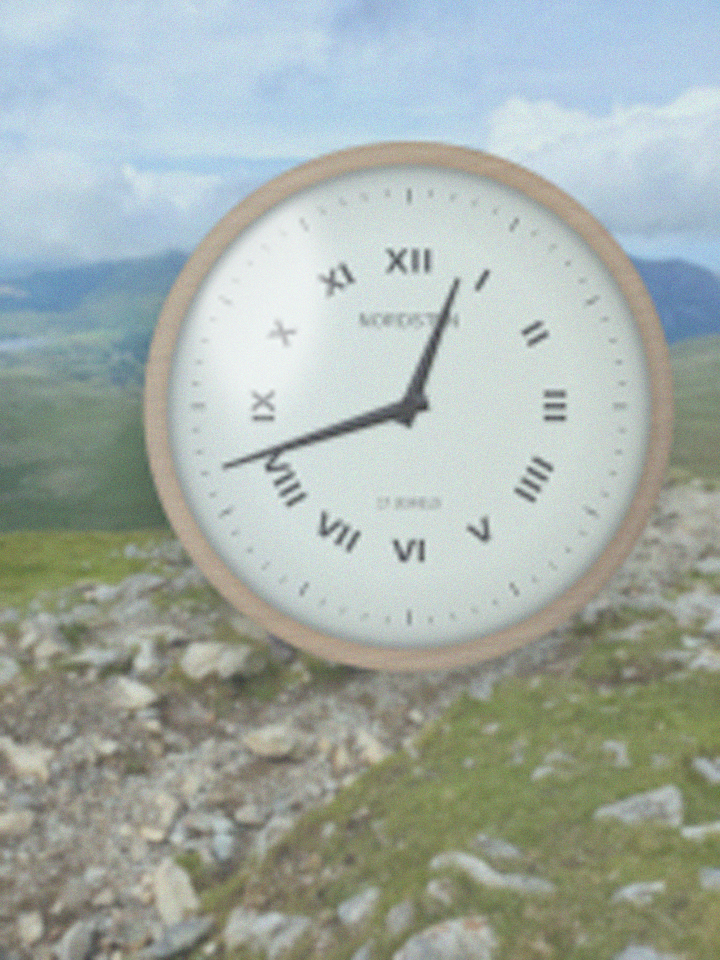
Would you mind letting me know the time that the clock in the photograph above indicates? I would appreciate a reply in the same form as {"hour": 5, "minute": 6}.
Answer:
{"hour": 12, "minute": 42}
